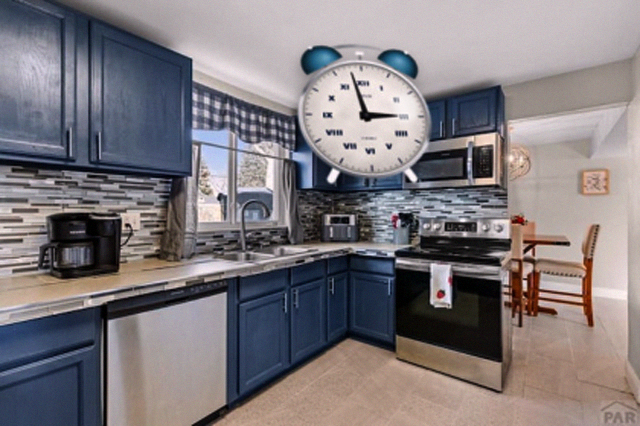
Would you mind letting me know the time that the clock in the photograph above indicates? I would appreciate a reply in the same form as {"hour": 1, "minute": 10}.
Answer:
{"hour": 2, "minute": 58}
